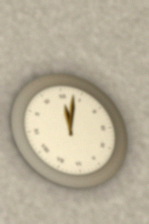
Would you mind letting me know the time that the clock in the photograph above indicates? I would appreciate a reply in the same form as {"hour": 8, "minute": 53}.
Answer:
{"hour": 12, "minute": 3}
